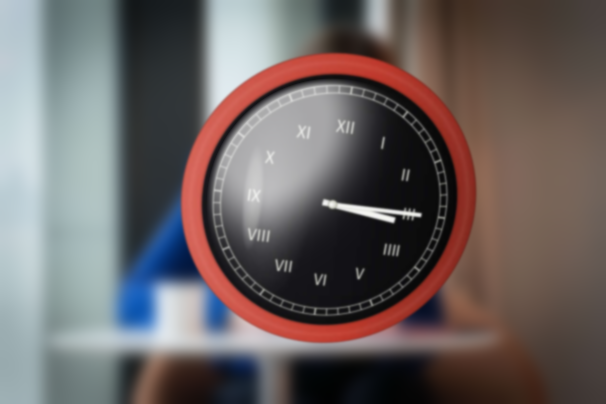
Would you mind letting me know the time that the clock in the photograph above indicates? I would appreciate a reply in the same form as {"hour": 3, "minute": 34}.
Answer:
{"hour": 3, "minute": 15}
